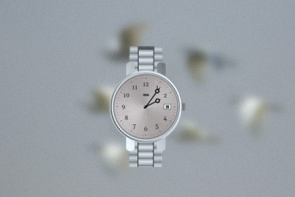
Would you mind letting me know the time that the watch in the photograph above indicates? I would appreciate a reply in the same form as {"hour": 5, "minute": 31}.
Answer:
{"hour": 2, "minute": 6}
